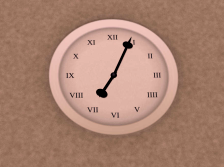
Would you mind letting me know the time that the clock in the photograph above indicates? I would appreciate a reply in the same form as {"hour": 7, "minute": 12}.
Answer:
{"hour": 7, "minute": 4}
